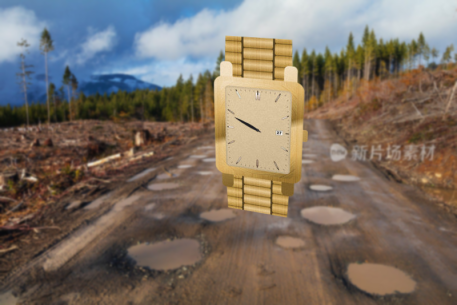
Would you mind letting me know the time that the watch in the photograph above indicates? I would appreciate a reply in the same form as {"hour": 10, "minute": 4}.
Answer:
{"hour": 9, "minute": 49}
